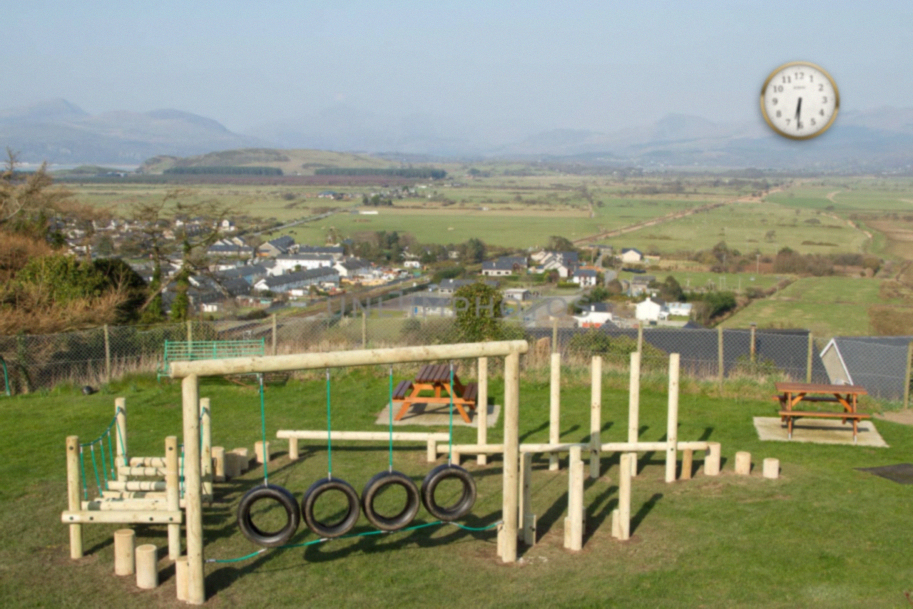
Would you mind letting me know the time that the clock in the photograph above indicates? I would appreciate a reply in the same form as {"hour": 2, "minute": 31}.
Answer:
{"hour": 6, "minute": 31}
